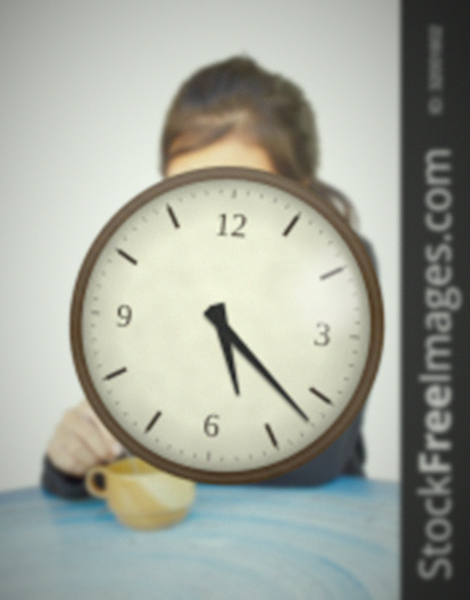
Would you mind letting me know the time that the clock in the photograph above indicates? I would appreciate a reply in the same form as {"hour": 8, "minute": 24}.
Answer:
{"hour": 5, "minute": 22}
